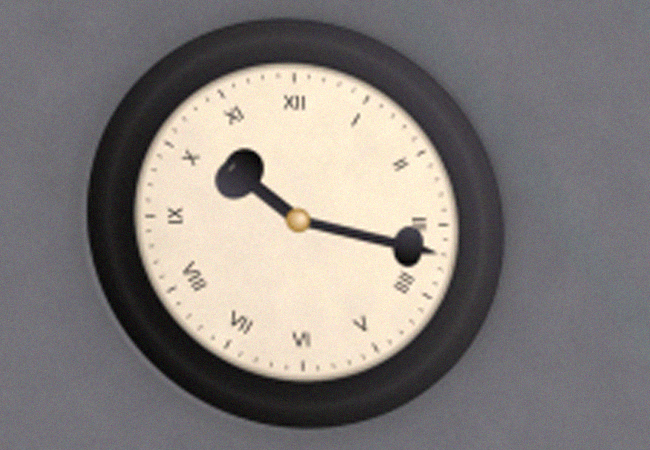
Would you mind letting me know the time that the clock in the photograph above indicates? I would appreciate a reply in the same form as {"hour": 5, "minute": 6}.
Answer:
{"hour": 10, "minute": 17}
